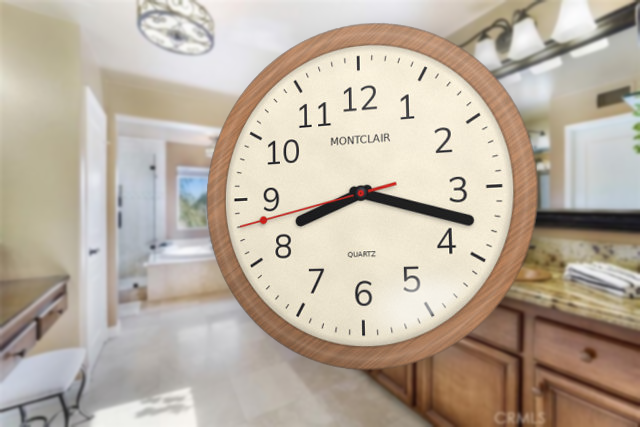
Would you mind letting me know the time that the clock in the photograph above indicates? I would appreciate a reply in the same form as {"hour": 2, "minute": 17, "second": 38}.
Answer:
{"hour": 8, "minute": 17, "second": 43}
